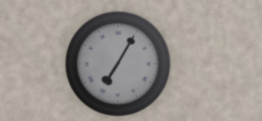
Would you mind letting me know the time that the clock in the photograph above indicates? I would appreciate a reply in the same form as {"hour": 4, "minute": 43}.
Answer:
{"hour": 7, "minute": 5}
